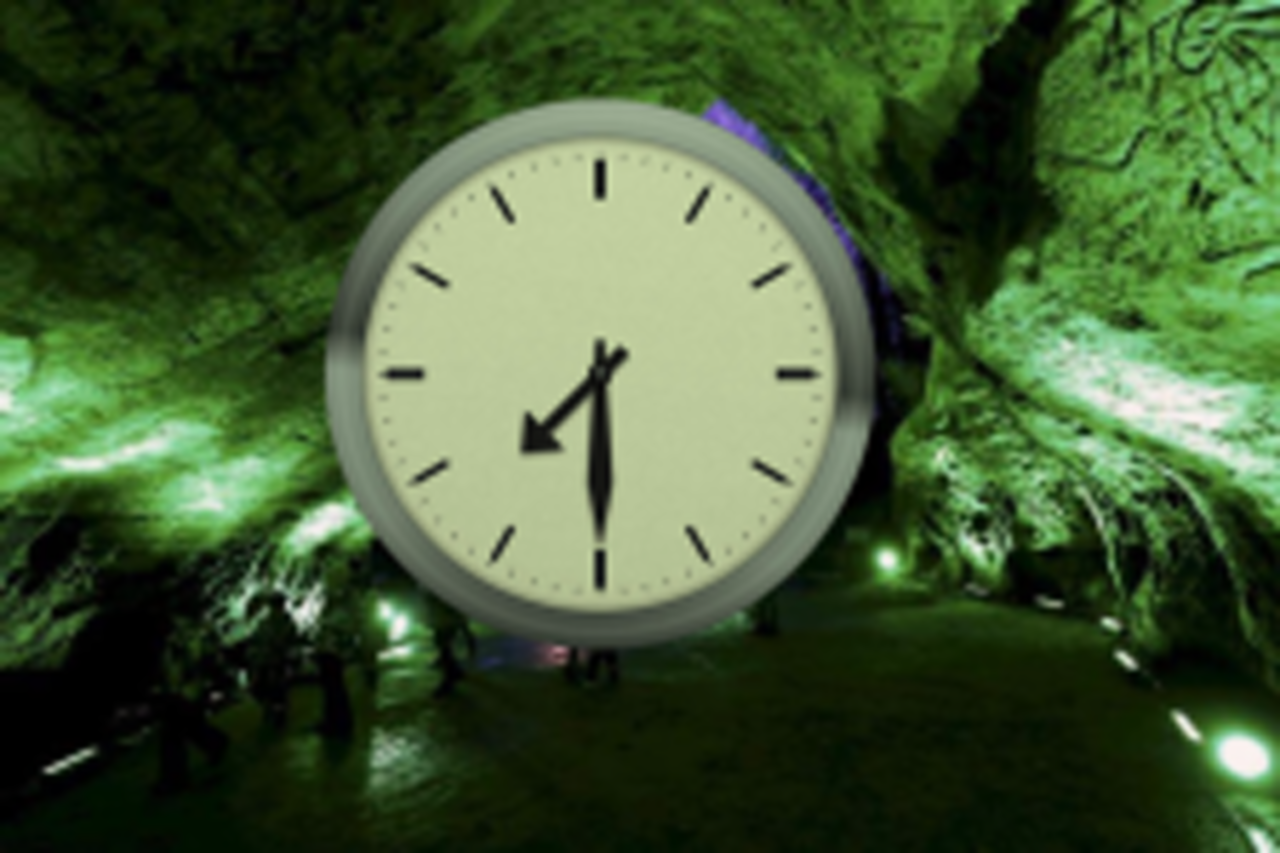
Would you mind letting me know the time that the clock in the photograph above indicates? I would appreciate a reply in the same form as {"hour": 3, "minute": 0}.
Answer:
{"hour": 7, "minute": 30}
